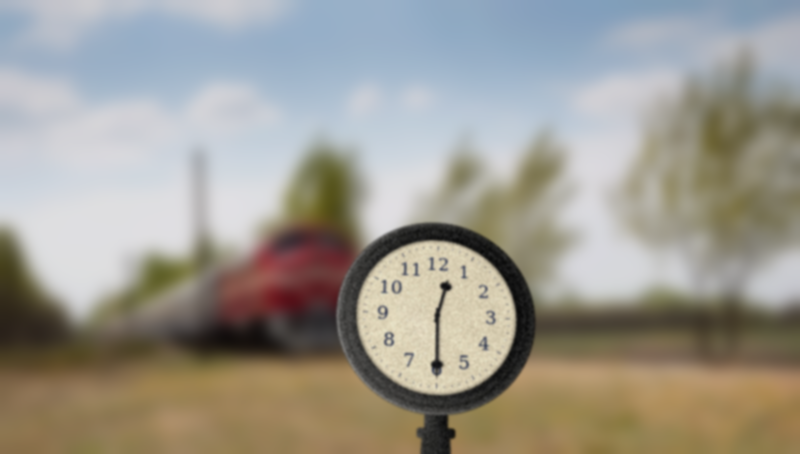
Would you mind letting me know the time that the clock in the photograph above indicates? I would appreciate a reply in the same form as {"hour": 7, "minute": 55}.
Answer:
{"hour": 12, "minute": 30}
